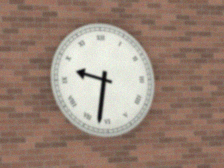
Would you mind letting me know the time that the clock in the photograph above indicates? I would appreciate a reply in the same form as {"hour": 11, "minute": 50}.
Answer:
{"hour": 9, "minute": 32}
